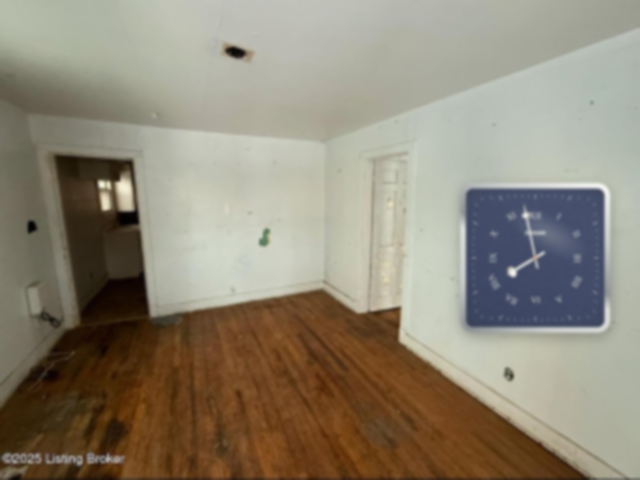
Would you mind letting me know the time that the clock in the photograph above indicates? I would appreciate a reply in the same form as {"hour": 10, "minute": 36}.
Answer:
{"hour": 7, "minute": 58}
